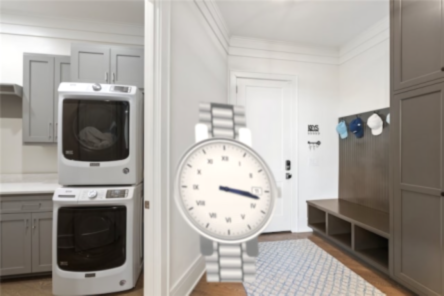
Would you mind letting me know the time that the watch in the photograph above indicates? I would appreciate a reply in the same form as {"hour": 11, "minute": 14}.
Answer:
{"hour": 3, "minute": 17}
